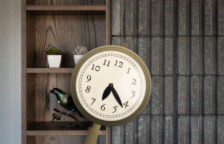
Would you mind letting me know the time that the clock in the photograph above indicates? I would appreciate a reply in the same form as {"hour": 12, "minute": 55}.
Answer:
{"hour": 6, "minute": 22}
